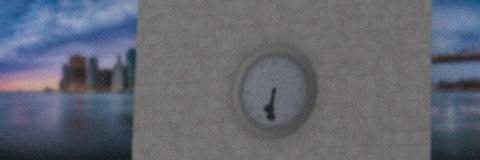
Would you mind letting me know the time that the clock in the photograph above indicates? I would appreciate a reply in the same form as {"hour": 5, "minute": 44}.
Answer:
{"hour": 6, "minute": 31}
